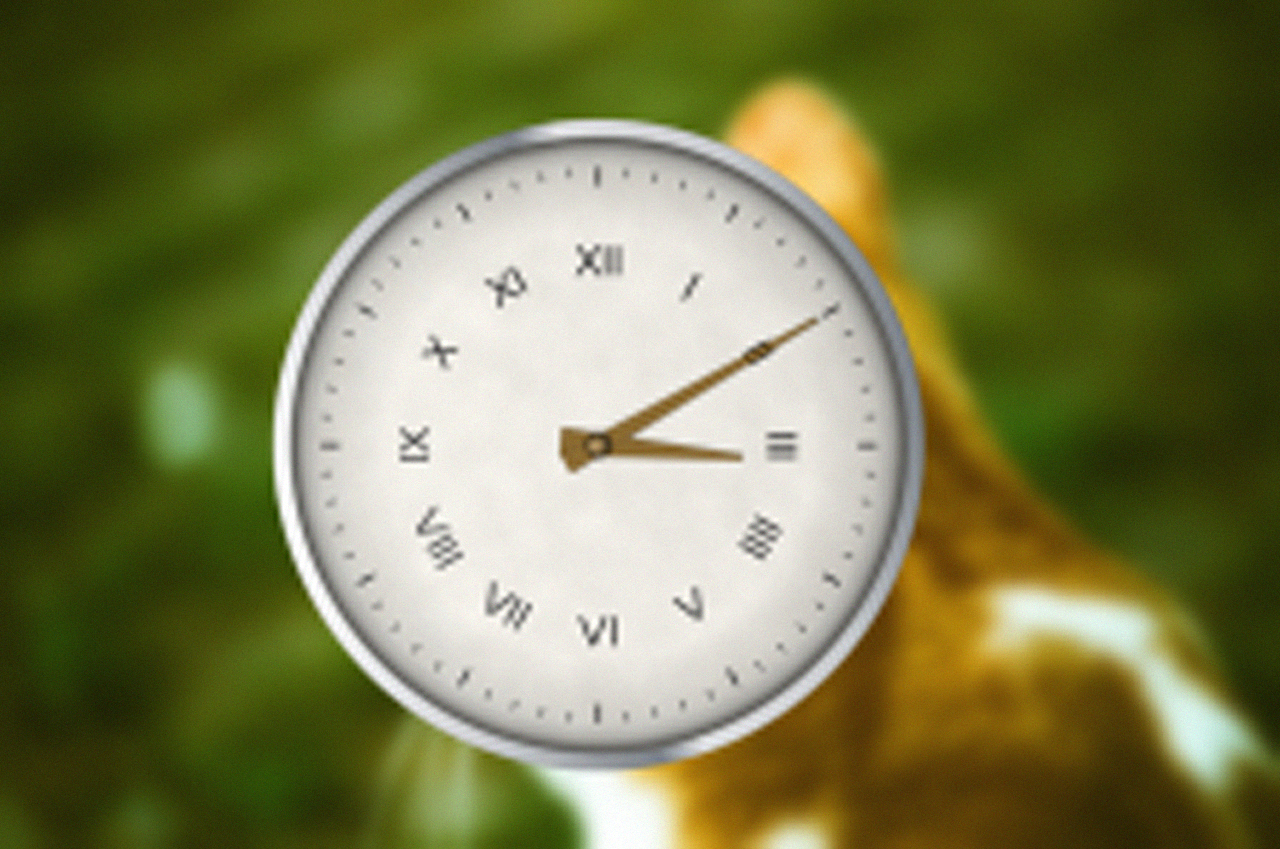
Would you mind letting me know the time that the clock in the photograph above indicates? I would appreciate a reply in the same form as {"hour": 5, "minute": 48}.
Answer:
{"hour": 3, "minute": 10}
